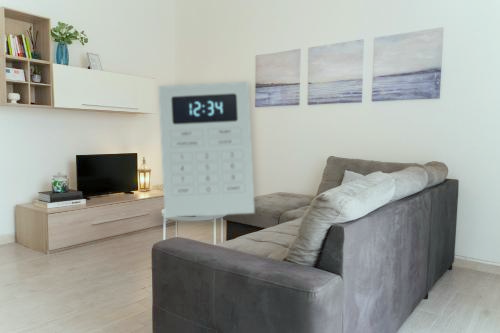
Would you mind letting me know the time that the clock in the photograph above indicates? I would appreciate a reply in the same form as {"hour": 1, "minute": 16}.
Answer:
{"hour": 12, "minute": 34}
